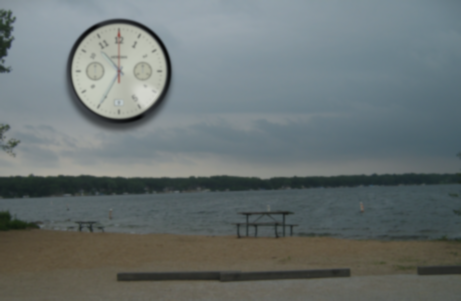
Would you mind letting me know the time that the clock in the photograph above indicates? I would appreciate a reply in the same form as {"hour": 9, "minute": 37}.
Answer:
{"hour": 10, "minute": 35}
